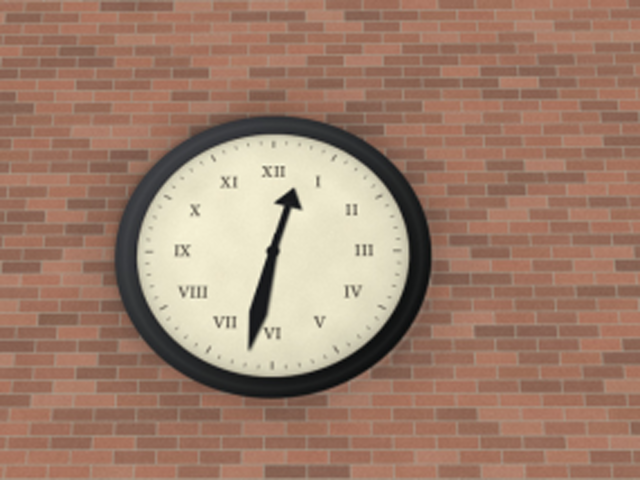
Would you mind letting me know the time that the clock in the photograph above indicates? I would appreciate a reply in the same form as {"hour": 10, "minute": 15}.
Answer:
{"hour": 12, "minute": 32}
